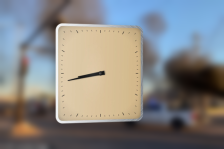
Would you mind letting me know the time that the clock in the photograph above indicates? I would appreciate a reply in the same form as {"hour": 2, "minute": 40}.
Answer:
{"hour": 8, "minute": 43}
